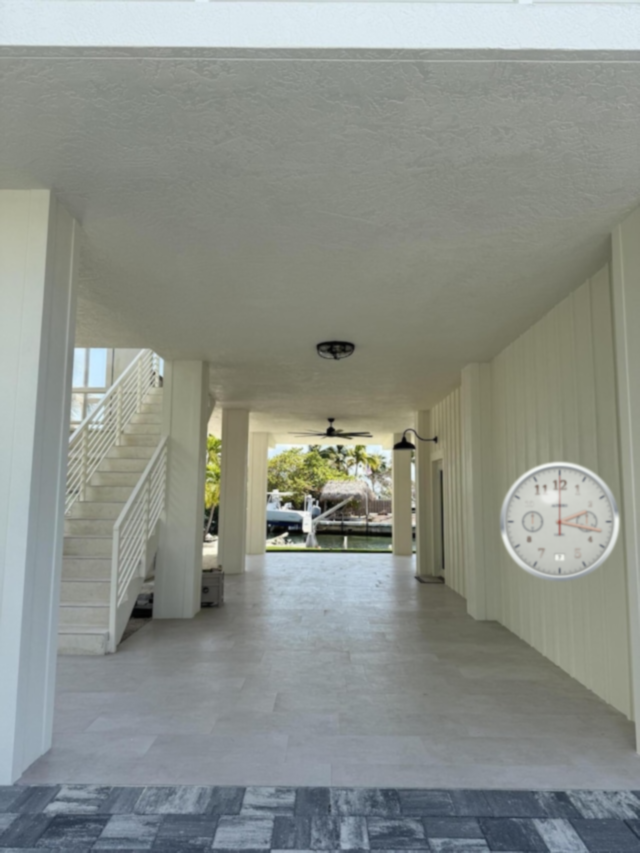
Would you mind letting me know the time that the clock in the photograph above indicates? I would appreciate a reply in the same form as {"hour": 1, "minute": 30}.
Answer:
{"hour": 2, "minute": 17}
